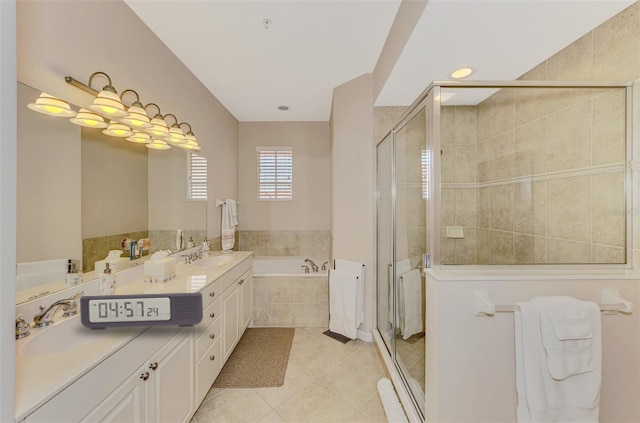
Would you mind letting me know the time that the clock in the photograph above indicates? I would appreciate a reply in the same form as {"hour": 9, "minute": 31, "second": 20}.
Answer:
{"hour": 4, "minute": 57, "second": 24}
